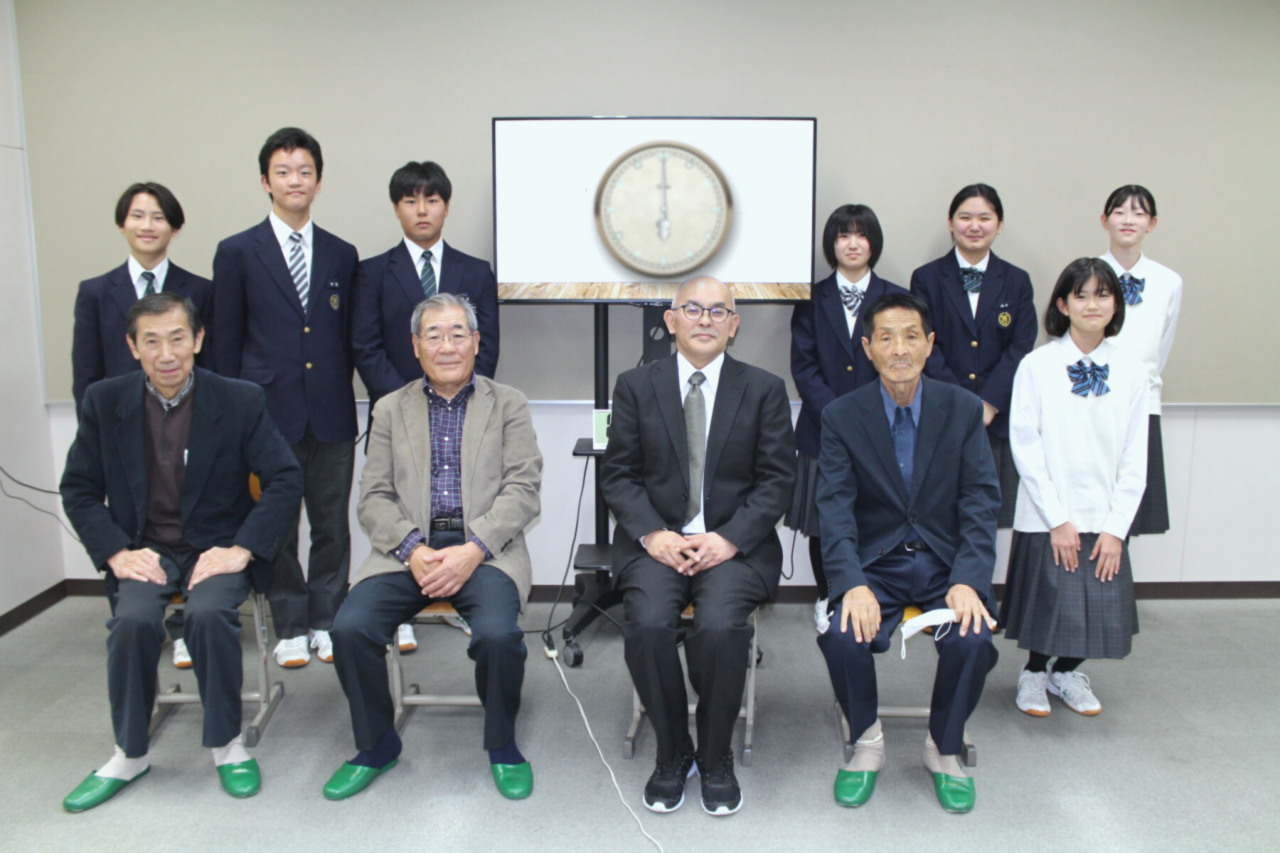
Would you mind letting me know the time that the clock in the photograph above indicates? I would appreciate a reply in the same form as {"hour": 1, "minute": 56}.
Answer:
{"hour": 6, "minute": 0}
